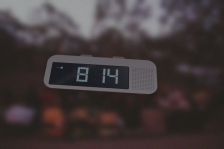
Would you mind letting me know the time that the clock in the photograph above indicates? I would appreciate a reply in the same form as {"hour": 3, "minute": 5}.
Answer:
{"hour": 8, "minute": 14}
